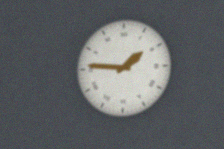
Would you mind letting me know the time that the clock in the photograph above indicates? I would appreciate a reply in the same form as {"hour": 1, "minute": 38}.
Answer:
{"hour": 1, "minute": 46}
